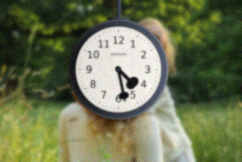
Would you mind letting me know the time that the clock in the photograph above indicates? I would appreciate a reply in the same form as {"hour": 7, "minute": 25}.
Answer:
{"hour": 4, "minute": 28}
